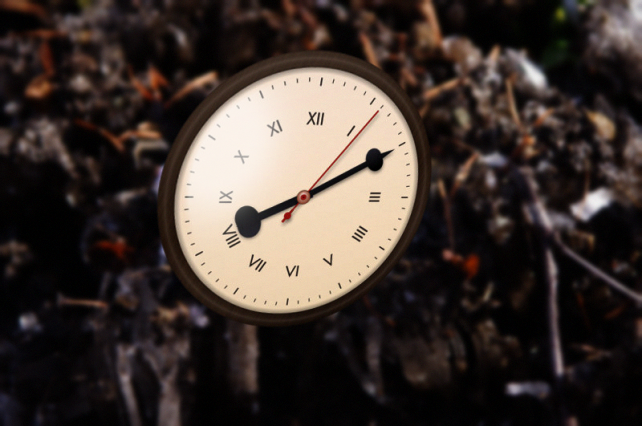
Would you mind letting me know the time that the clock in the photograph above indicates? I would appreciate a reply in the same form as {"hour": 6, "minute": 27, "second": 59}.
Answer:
{"hour": 8, "minute": 10, "second": 6}
